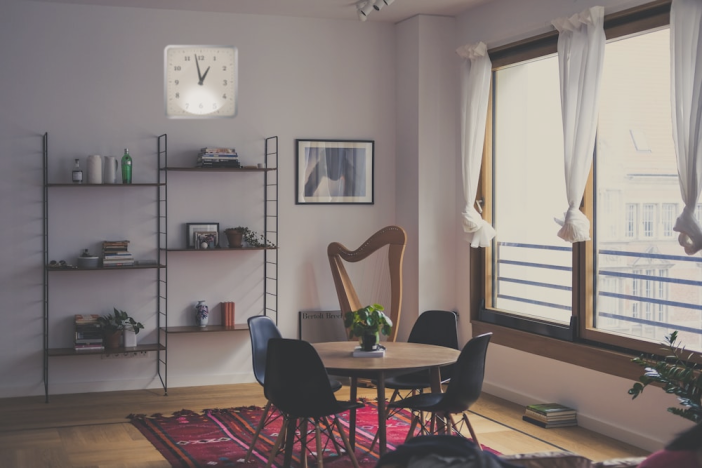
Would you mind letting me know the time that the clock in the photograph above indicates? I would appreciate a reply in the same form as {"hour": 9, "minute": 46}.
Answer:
{"hour": 12, "minute": 58}
